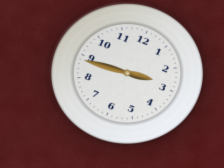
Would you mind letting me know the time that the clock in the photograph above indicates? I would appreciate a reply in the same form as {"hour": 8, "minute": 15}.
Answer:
{"hour": 2, "minute": 44}
